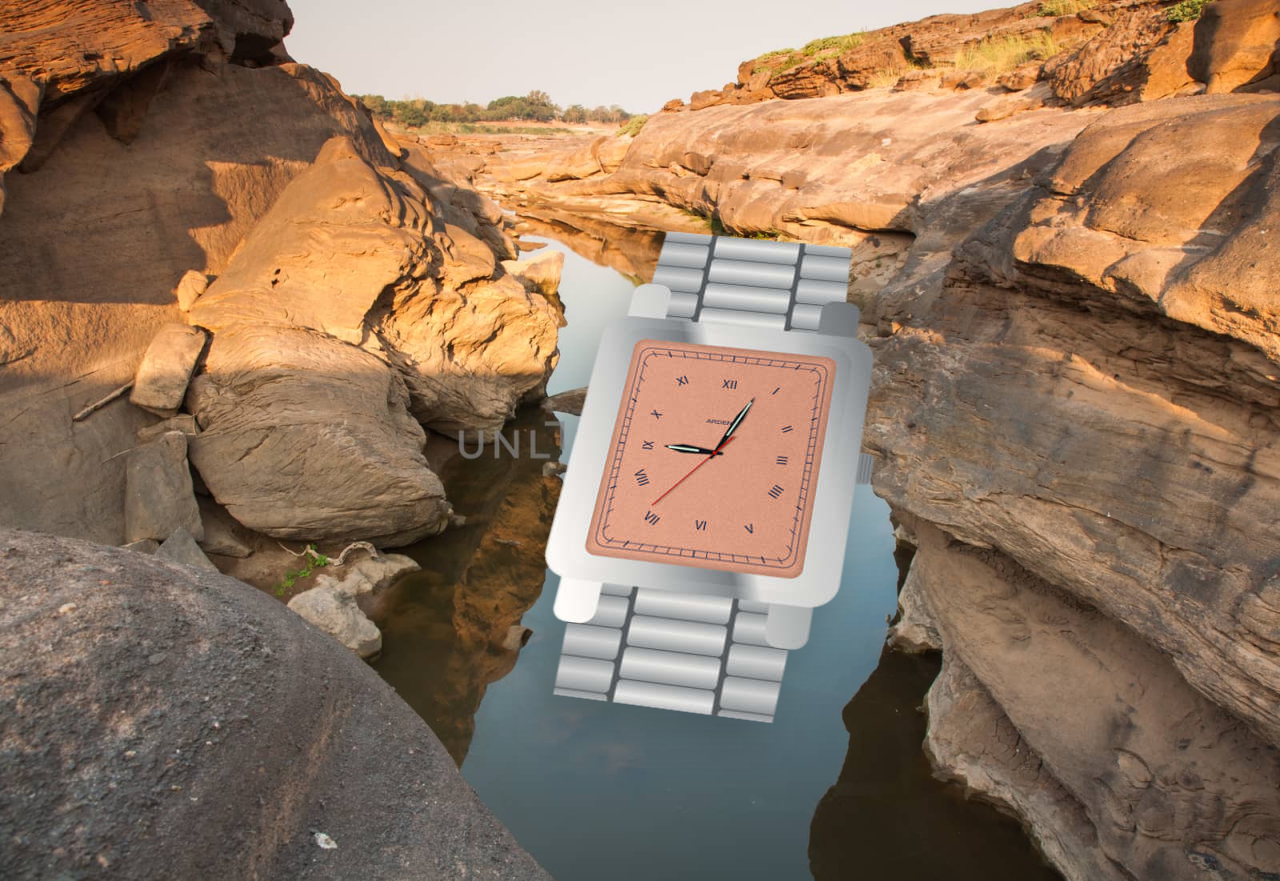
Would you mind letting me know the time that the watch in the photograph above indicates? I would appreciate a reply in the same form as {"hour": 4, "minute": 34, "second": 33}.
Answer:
{"hour": 9, "minute": 3, "second": 36}
